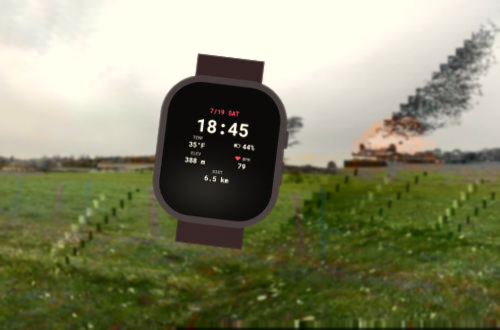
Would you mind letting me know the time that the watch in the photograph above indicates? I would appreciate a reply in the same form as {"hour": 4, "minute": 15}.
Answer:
{"hour": 18, "minute": 45}
